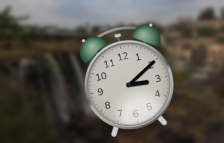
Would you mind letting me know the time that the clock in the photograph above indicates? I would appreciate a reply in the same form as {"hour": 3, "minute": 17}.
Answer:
{"hour": 3, "minute": 10}
